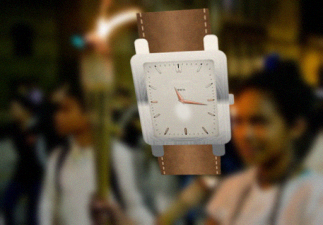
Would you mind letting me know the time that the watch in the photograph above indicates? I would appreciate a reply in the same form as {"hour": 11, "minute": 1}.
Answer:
{"hour": 11, "minute": 17}
